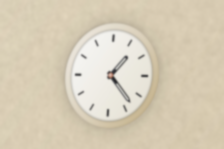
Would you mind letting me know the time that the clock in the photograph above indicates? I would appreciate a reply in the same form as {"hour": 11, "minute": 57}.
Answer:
{"hour": 1, "minute": 23}
